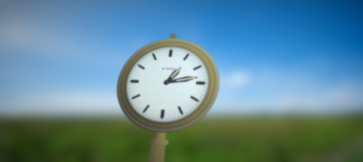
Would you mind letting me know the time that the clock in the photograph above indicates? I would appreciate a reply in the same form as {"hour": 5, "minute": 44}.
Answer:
{"hour": 1, "minute": 13}
